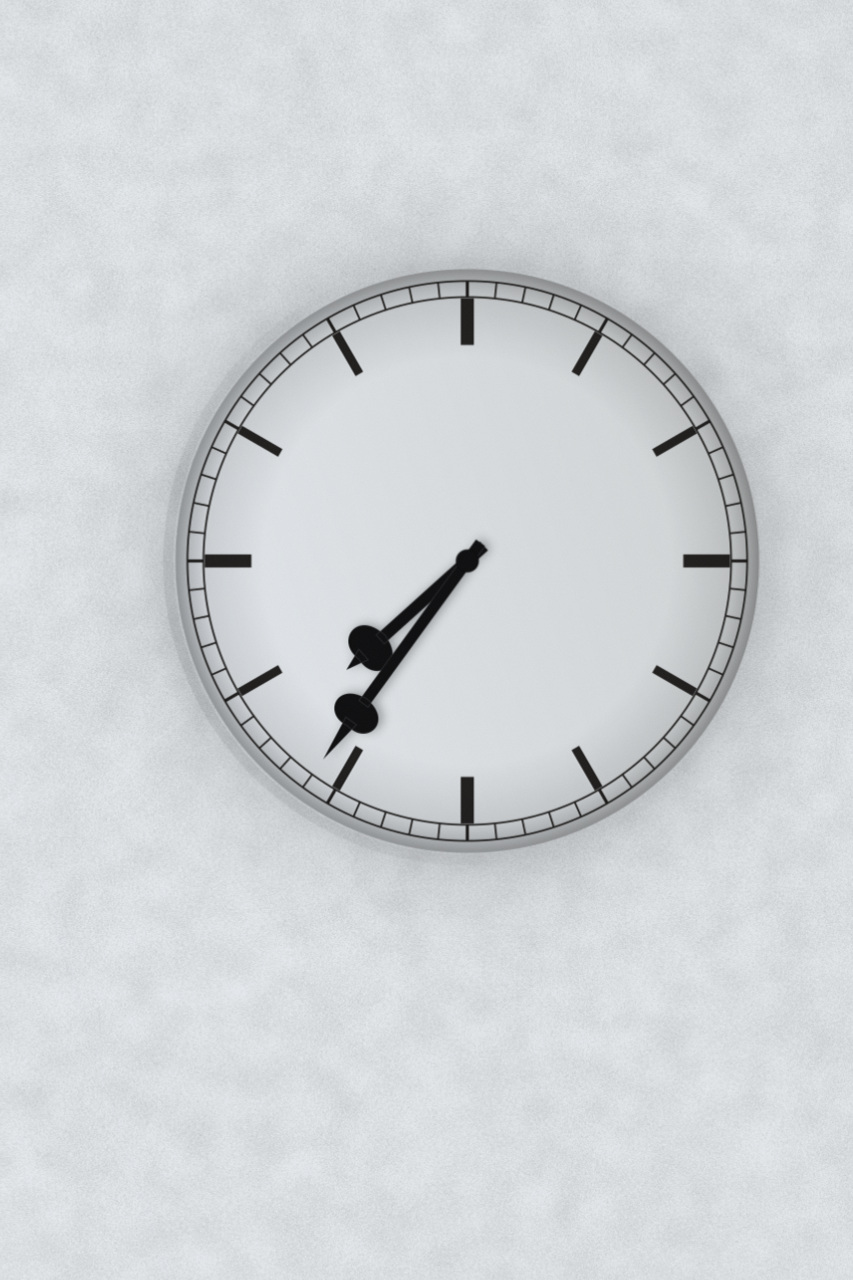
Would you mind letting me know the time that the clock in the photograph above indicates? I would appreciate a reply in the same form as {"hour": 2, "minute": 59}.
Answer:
{"hour": 7, "minute": 36}
